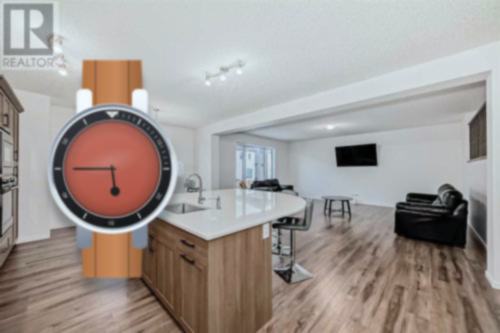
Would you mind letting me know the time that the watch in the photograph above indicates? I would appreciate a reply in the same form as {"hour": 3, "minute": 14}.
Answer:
{"hour": 5, "minute": 45}
